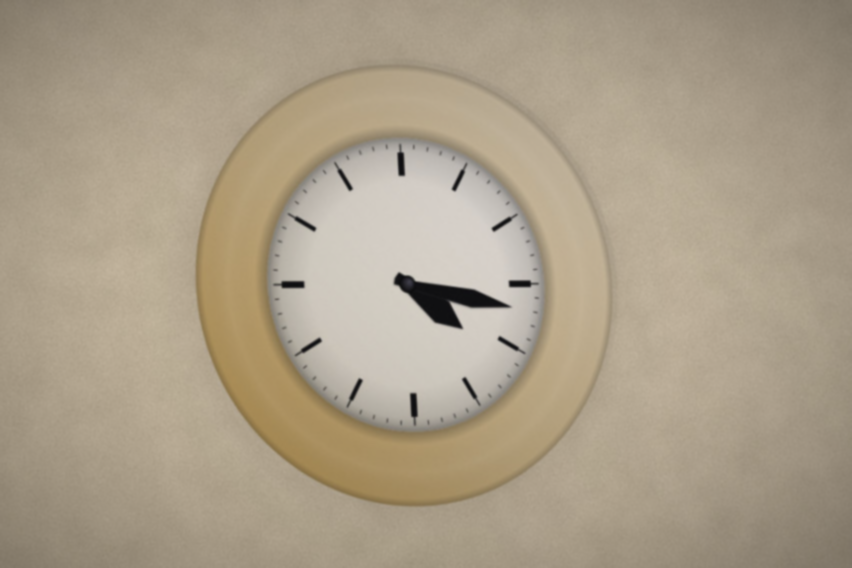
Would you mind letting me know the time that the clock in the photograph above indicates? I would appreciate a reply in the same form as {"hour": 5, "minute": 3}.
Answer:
{"hour": 4, "minute": 17}
